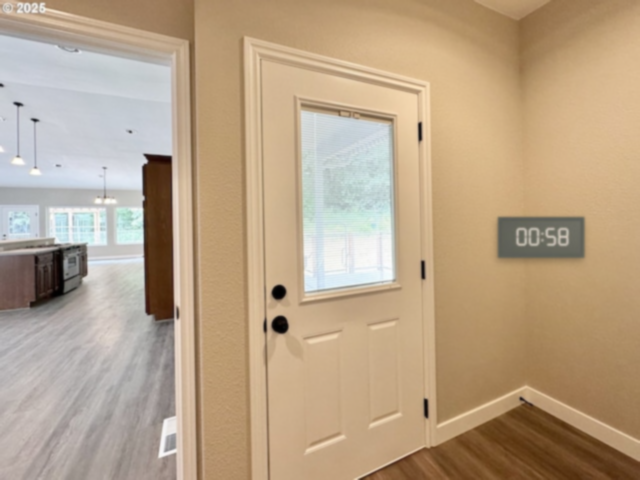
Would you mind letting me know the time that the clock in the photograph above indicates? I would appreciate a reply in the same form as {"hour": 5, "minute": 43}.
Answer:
{"hour": 0, "minute": 58}
